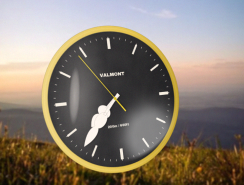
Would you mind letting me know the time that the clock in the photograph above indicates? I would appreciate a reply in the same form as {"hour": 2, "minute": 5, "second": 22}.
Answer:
{"hour": 7, "minute": 36, "second": 54}
